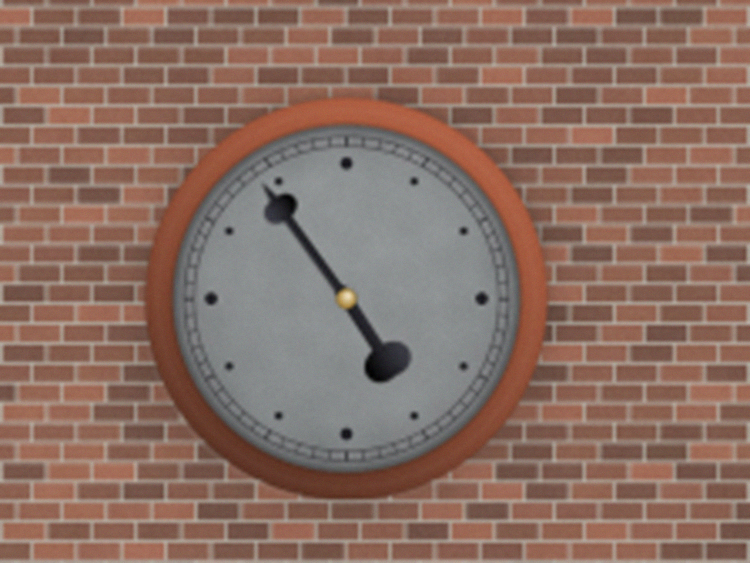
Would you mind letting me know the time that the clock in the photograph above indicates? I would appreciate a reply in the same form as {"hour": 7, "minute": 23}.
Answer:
{"hour": 4, "minute": 54}
